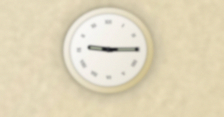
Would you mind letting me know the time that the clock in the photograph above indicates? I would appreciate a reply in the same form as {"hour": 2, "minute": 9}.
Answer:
{"hour": 9, "minute": 15}
